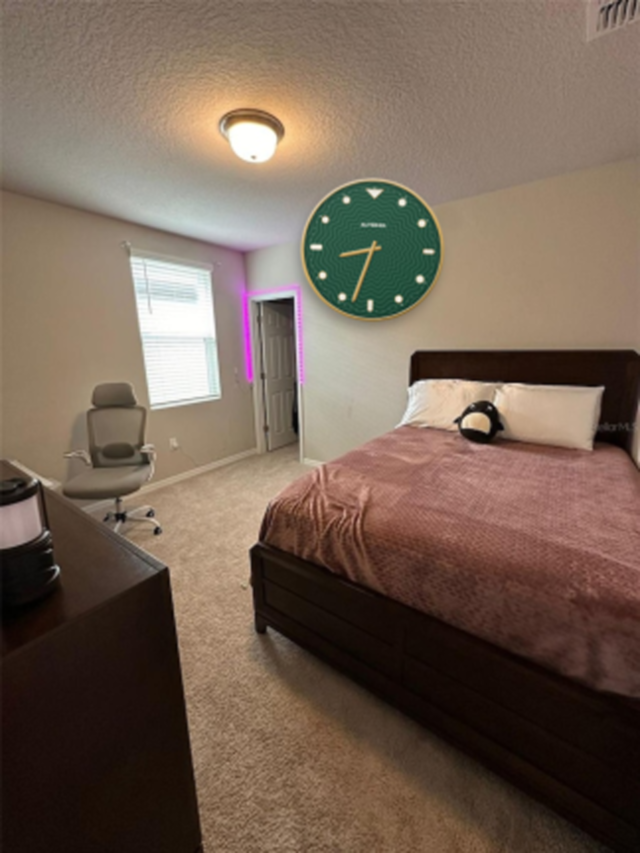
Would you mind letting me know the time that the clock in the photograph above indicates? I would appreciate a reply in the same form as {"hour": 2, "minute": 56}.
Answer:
{"hour": 8, "minute": 33}
